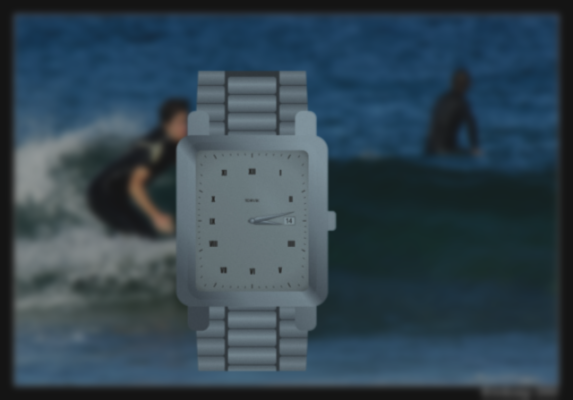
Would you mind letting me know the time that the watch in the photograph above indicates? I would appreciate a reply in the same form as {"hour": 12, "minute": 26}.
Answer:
{"hour": 3, "minute": 13}
